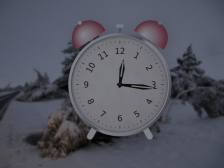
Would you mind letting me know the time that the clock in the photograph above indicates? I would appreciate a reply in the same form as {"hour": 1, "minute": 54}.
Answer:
{"hour": 12, "minute": 16}
